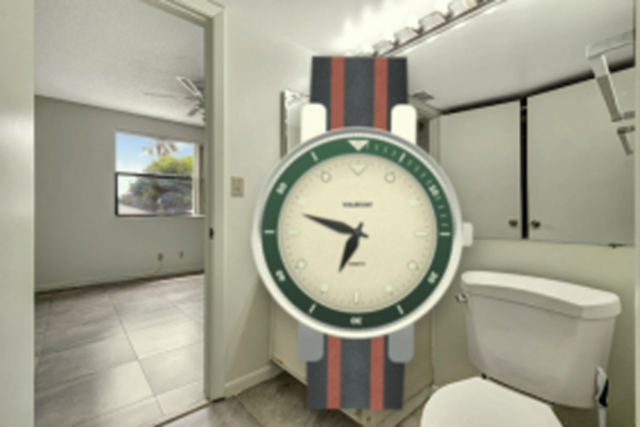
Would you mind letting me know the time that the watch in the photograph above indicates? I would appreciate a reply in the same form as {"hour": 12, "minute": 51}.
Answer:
{"hour": 6, "minute": 48}
